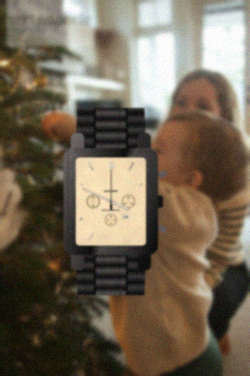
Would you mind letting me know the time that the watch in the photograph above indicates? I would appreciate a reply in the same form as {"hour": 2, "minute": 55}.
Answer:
{"hour": 3, "minute": 49}
